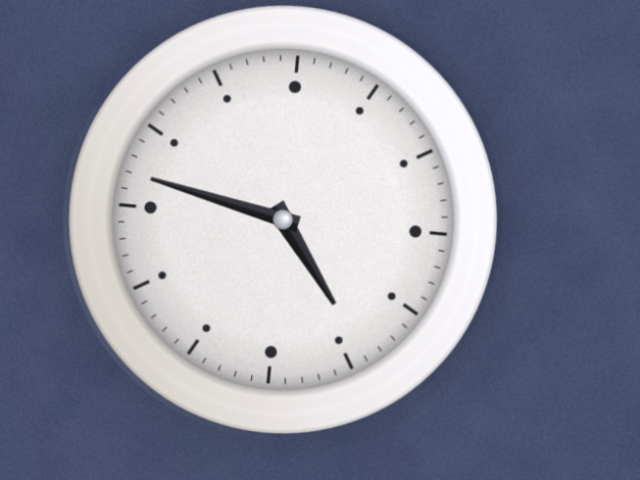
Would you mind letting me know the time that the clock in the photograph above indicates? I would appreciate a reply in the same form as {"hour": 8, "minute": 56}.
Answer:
{"hour": 4, "minute": 47}
